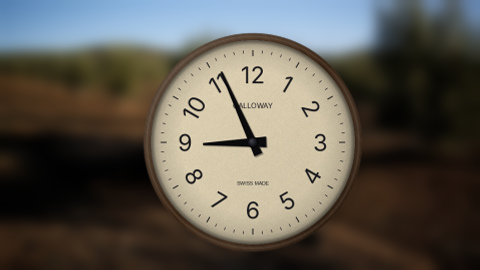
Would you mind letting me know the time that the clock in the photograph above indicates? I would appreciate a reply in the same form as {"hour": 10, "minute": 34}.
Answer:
{"hour": 8, "minute": 56}
